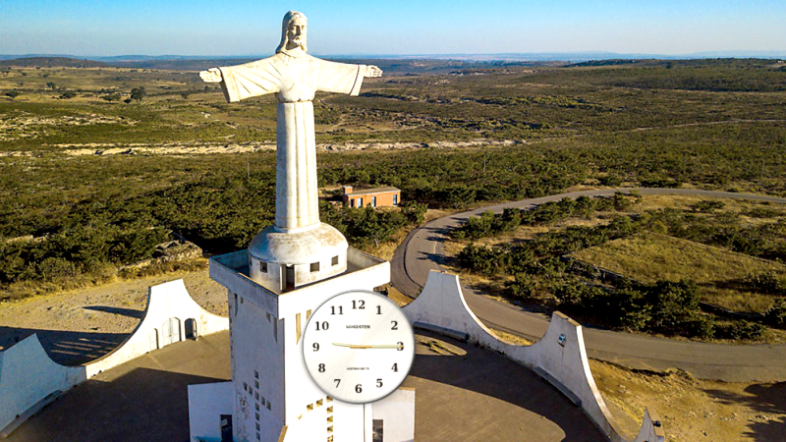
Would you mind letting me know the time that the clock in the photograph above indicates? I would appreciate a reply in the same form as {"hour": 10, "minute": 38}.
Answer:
{"hour": 9, "minute": 15}
